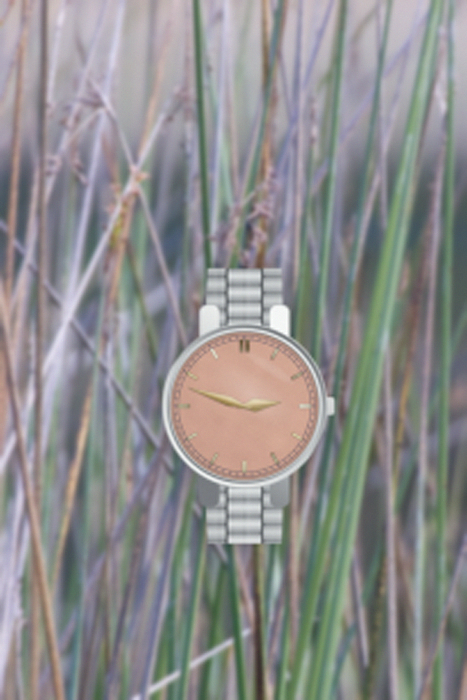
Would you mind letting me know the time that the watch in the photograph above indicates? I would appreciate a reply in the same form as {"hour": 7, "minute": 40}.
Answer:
{"hour": 2, "minute": 48}
